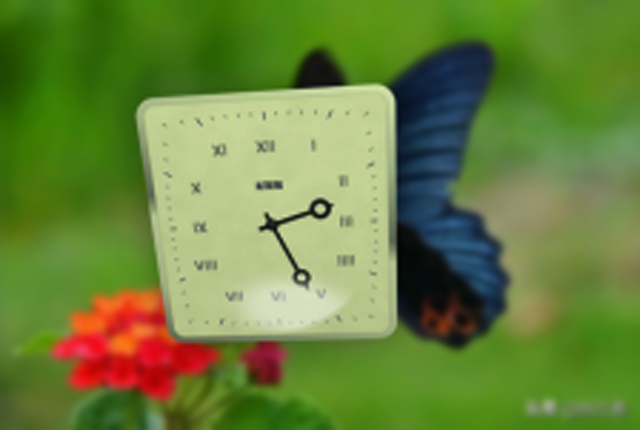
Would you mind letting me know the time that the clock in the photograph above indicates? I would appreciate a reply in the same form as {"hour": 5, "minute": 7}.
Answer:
{"hour": 2, "minute": 26}
